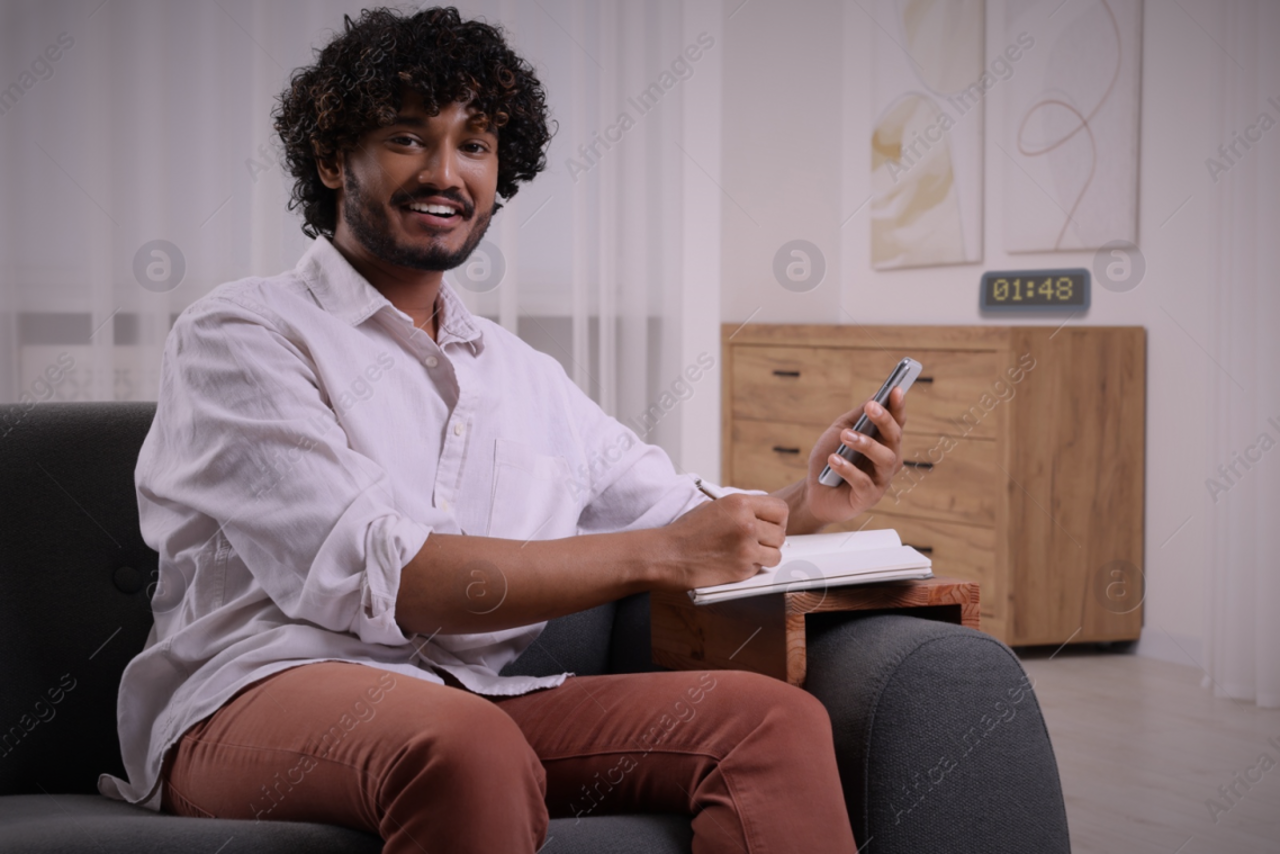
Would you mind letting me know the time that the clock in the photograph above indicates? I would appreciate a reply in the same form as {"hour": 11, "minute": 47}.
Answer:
{"hour": 1, "minute": 48}
